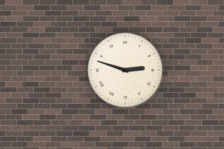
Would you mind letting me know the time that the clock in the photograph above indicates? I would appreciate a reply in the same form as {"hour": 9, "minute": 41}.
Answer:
{"hour": 2, "minute": 48}
